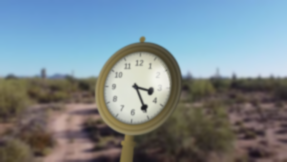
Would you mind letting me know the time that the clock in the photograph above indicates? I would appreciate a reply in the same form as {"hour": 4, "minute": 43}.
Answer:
{"hour": 3, "minute": 25}
